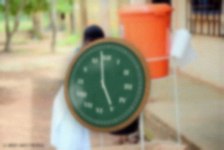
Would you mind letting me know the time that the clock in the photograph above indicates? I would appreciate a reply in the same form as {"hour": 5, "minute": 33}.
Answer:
{"hour": 4, "minute": 58}
